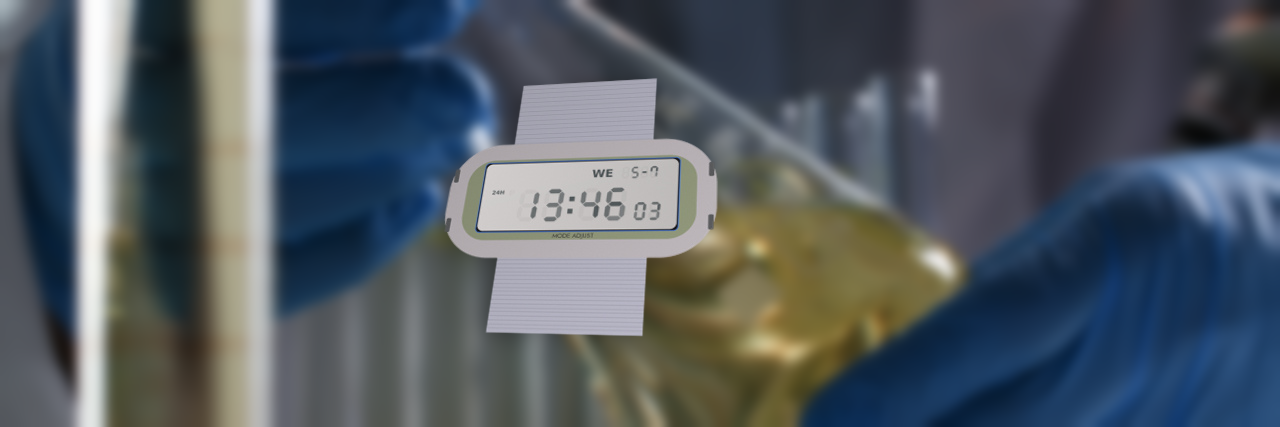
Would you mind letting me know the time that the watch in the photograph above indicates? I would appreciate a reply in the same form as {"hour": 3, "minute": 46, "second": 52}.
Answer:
{"hour": 13, "minute": 46, "second": 3}
